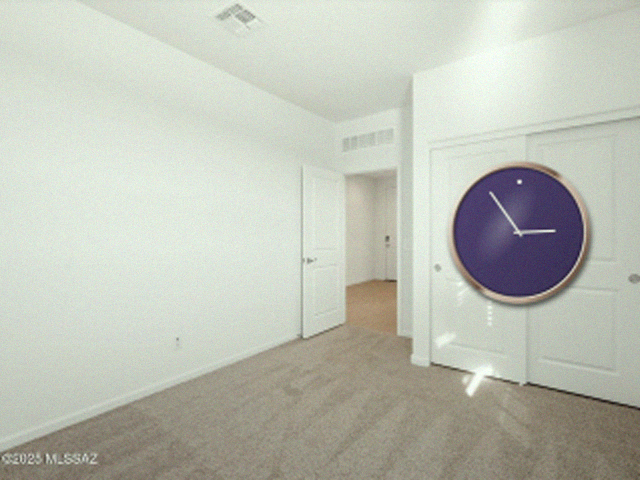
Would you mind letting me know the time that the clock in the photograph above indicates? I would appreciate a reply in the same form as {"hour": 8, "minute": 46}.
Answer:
{"hour": 2, "minute": 54}
